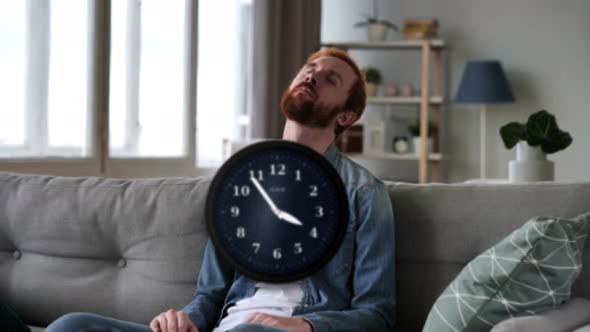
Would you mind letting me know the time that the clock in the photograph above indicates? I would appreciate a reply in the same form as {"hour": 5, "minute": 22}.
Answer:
{"hour": 3, "minute": 54}
